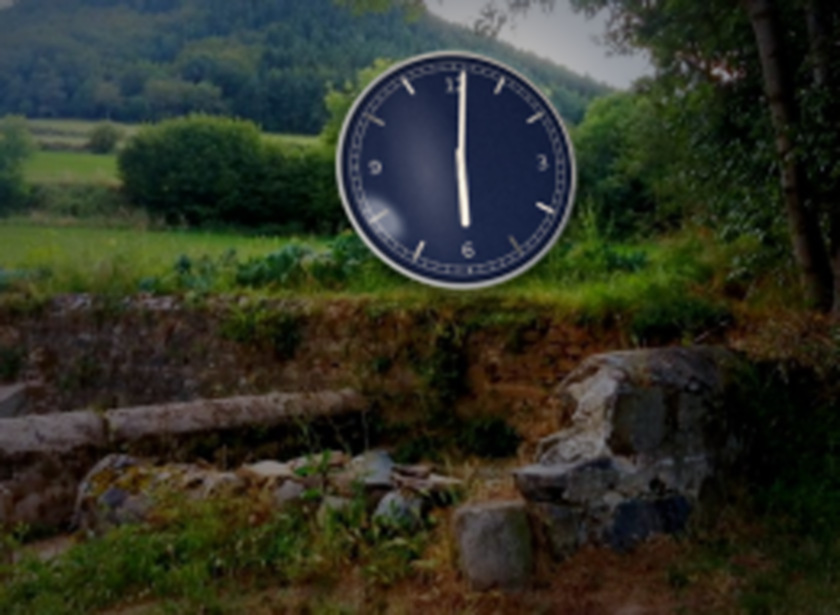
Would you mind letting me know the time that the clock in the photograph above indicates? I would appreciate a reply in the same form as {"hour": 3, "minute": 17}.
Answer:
{"hour": 6, "minute": 1}
